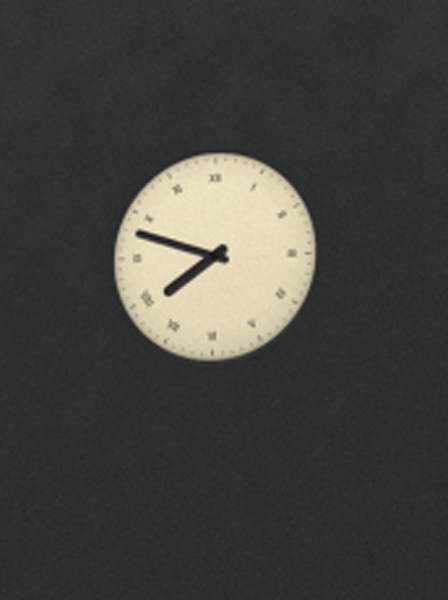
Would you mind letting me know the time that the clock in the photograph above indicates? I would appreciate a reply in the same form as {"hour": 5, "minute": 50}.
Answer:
{"hour": 7, "minute": 48}
